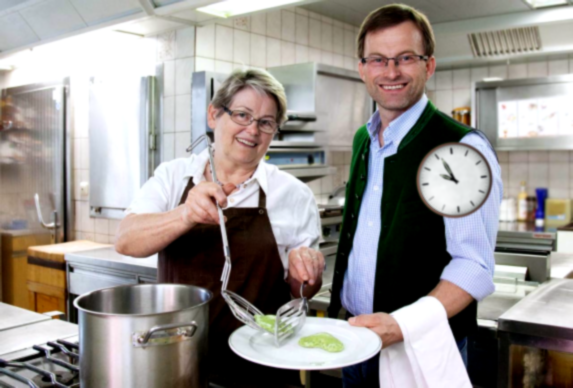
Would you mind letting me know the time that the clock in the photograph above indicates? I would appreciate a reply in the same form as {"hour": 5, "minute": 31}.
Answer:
{"hour": 9, "minute": 56}
